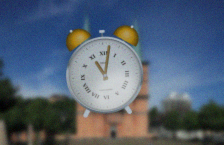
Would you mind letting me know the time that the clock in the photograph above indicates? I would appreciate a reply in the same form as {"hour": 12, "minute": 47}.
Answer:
{"hour": 11, "minute": 2}
